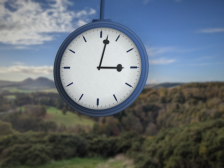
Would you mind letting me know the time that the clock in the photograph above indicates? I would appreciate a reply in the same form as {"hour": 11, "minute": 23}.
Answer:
{"hour": 3, "minute": 2}
